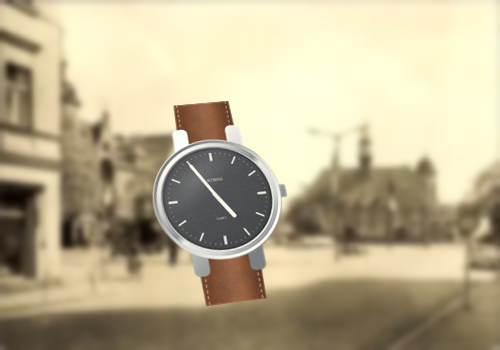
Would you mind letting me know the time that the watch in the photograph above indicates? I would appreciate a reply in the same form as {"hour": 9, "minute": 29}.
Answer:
{"hour": 4, "minute": 55}
